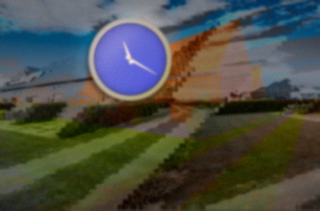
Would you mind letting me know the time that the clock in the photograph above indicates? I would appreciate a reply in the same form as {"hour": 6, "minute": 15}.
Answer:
{"hour": 11, "minute": 20}
